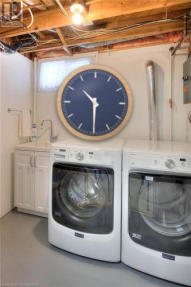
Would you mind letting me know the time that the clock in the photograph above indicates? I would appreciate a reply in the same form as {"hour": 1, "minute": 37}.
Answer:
{"hour": 10, "minute": 30}
